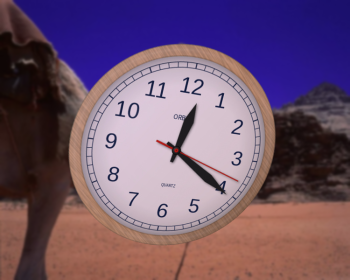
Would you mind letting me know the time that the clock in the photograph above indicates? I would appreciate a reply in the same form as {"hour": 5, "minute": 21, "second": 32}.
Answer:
{"hour": 12, "minute": 20, "second": 18}
